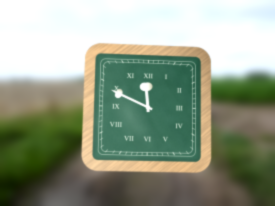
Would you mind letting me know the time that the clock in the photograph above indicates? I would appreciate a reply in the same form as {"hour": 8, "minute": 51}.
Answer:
{"hour": 11, "minute": 49}
